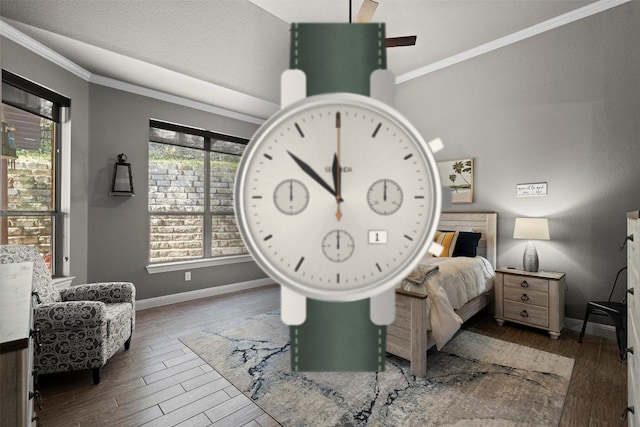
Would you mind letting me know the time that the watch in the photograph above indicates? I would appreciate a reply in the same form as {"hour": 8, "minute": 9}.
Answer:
{"hour": 11, "minute": 52}
